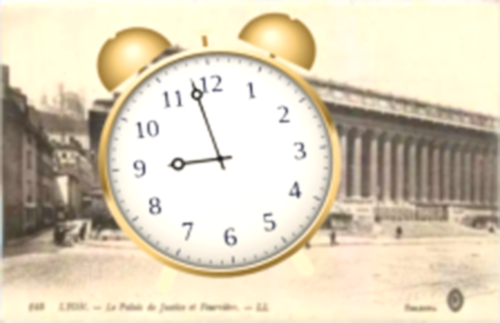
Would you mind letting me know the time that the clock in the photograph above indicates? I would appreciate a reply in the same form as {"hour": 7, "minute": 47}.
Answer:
{"hour": 8, "minute": 58}
